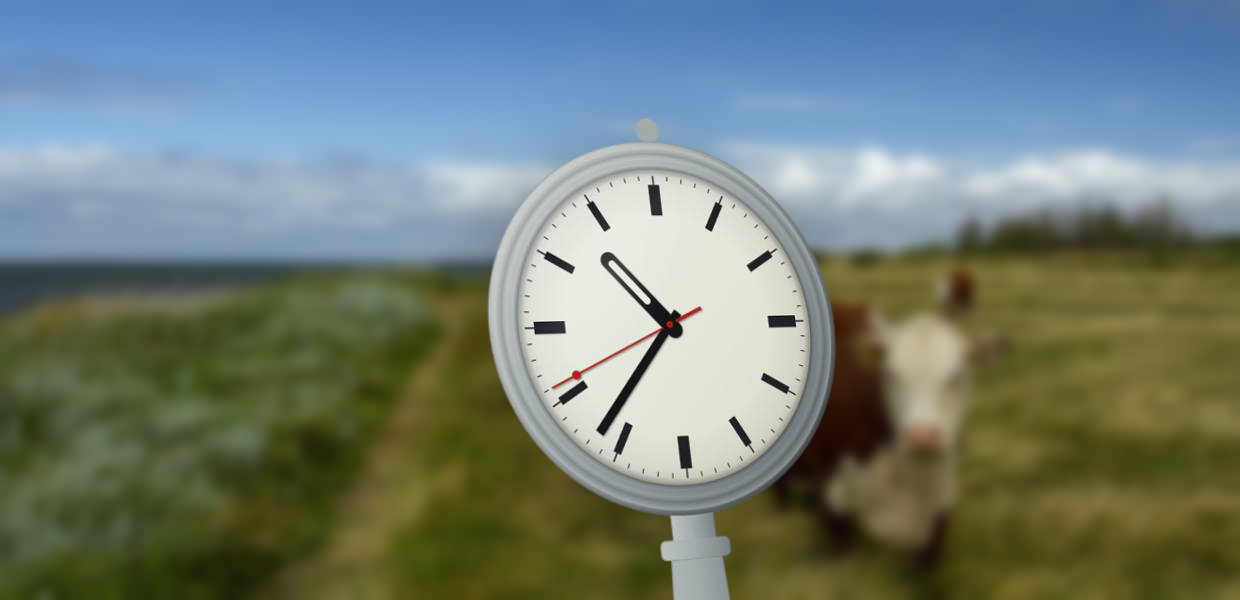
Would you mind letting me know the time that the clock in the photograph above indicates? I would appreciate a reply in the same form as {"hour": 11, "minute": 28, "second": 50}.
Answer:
{"hour": 10, "minute": 36, "second": 41}
